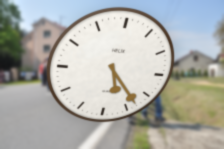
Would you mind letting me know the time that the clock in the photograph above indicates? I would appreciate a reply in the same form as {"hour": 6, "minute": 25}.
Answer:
{"hour": 5, "minute": 23}
